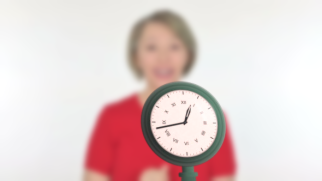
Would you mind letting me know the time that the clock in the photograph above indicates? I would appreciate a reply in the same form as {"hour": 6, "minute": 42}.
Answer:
{"hour": 12, "minute": 43}
